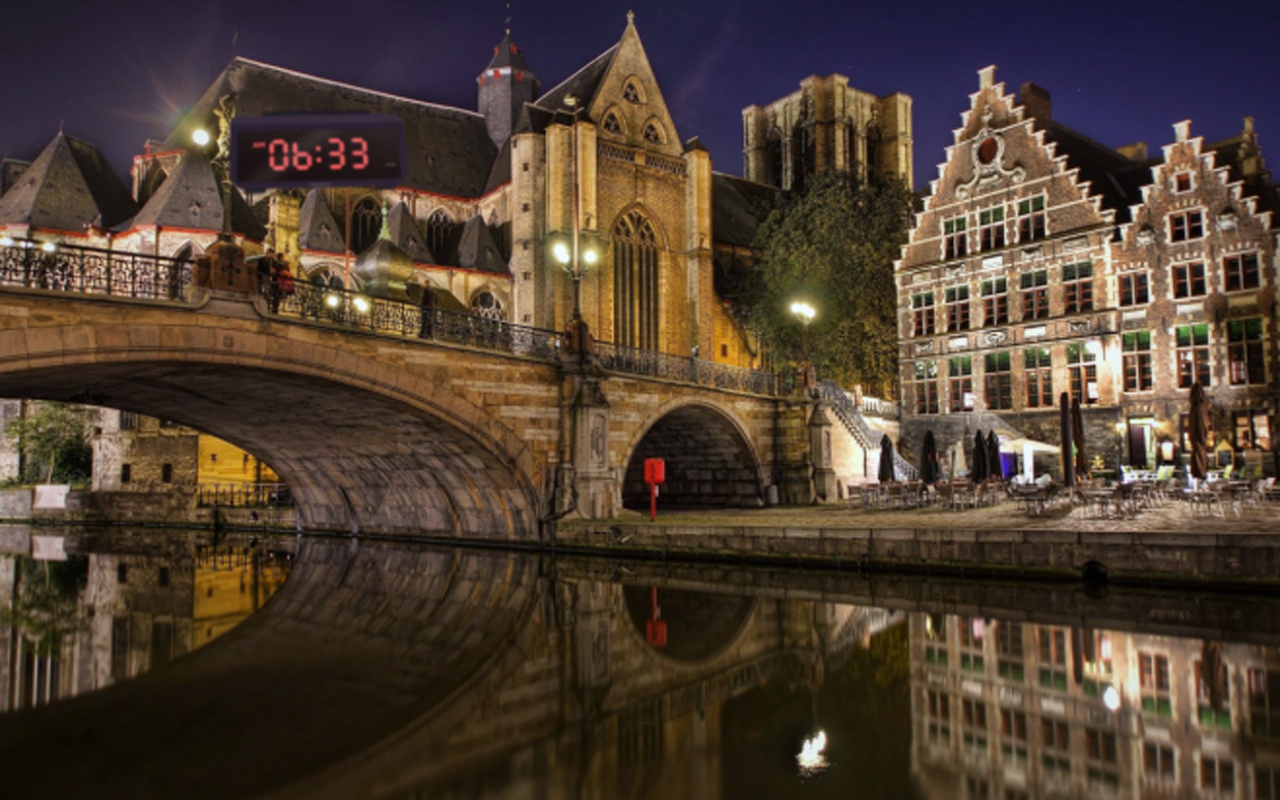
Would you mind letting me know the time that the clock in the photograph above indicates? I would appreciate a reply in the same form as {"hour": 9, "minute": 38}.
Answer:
{"hour": 6, "minute": 33}
